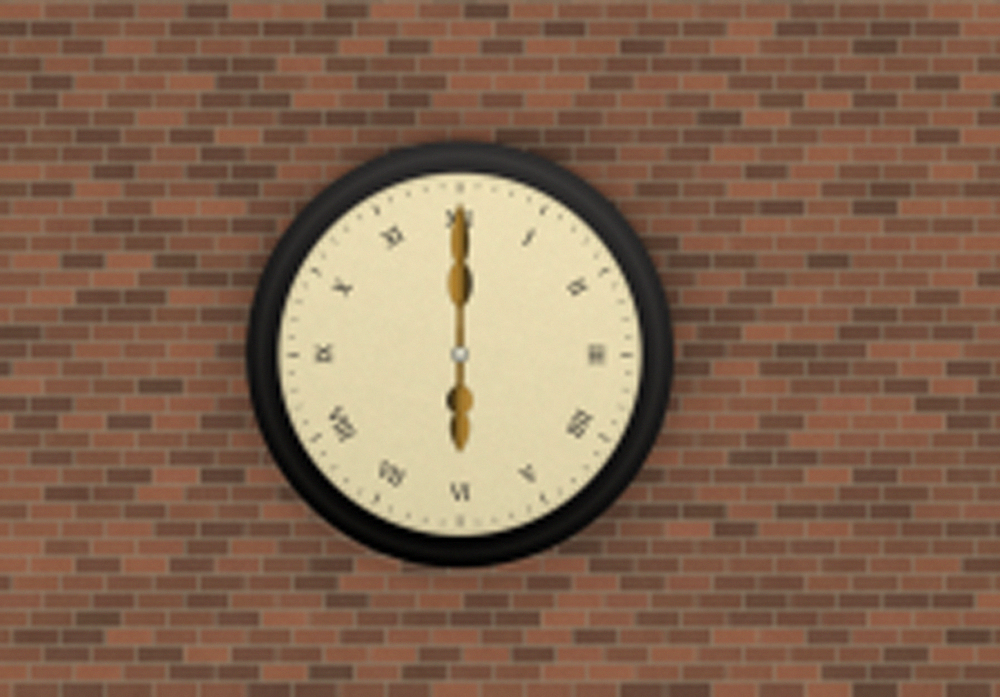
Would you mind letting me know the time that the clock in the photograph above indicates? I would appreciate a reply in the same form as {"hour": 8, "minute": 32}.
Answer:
{"hour": 6, "minute": 0}
